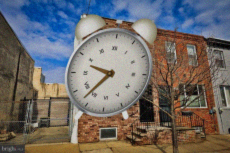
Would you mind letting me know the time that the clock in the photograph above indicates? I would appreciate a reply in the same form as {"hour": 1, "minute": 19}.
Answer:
{"hour": 9, "minute": 37}
